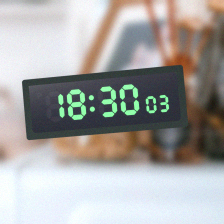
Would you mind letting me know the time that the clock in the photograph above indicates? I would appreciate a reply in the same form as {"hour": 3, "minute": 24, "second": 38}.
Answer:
{"hour": 18, "minute": 30, "second": 3}
